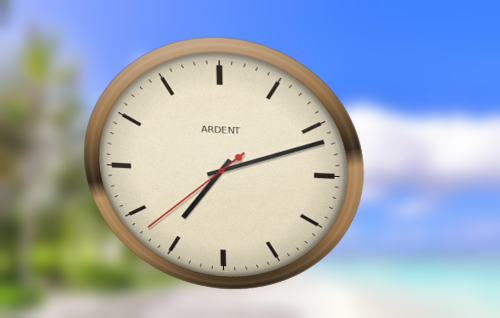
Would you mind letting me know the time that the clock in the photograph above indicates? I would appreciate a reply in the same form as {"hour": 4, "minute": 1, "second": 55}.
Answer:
{"hour": 7, "minute": 11, "second": 38}
